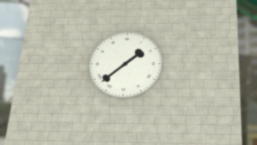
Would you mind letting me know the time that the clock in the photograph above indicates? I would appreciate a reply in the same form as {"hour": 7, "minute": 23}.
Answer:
{"hour": 1, "minute": 38}
